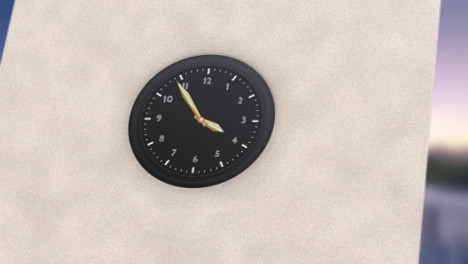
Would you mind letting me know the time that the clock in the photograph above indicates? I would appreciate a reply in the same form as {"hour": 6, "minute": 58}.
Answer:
{"hour": 3, "minute": 54}
